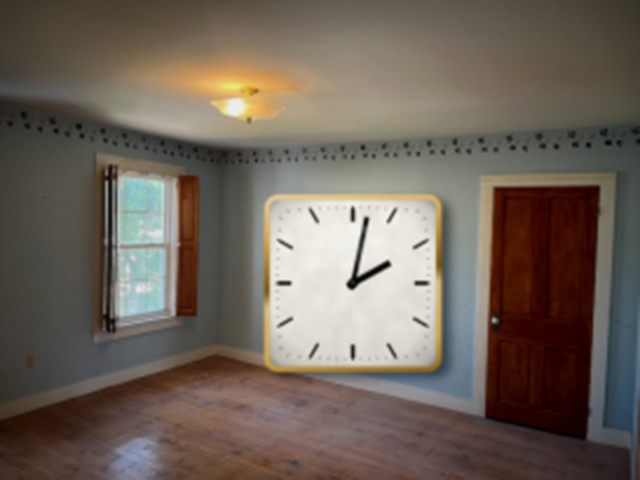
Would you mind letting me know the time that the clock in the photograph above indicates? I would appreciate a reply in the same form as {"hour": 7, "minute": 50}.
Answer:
{"hour": 2, "minute": 2}
